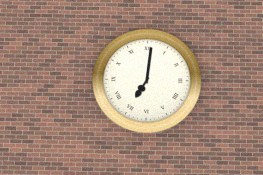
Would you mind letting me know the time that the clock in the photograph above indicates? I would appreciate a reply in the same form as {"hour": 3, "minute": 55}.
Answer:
{"hour": 7, "minute": 1}
